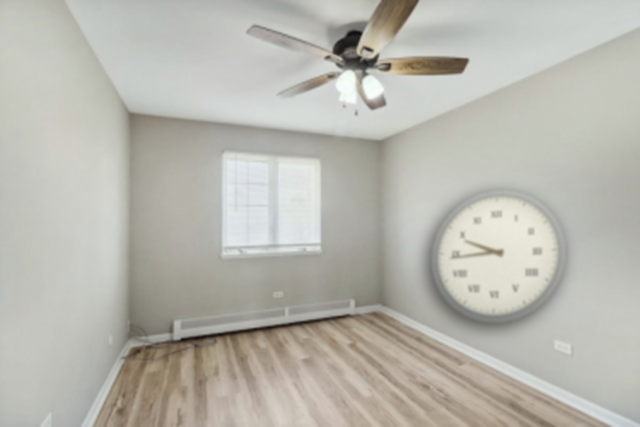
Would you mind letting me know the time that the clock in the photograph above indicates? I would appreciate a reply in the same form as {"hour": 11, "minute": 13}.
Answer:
{"hour": 9, "minute": 44}
